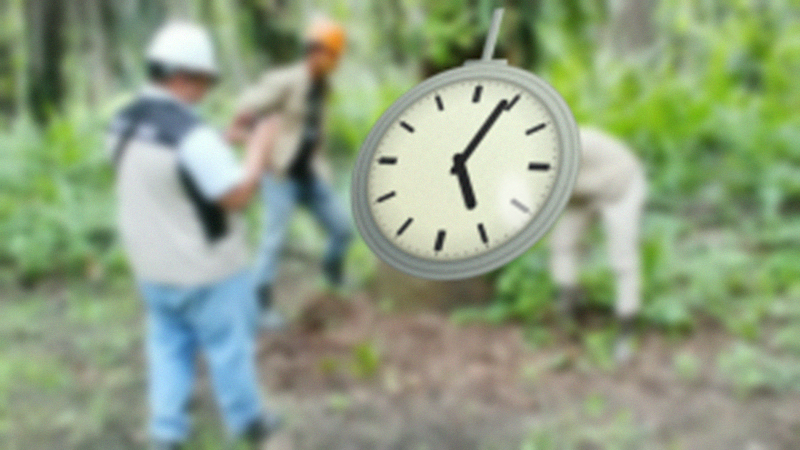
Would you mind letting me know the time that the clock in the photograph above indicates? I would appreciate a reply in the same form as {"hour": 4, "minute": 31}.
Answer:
{"hour": 5, "minute": 4}
